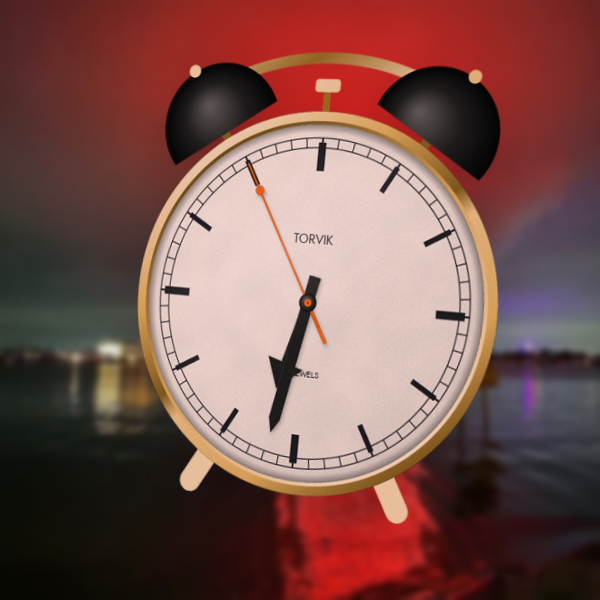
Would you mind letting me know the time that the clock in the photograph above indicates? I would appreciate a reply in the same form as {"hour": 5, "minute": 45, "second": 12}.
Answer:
{"hour": 6, "minute": 31, "second": 55}
